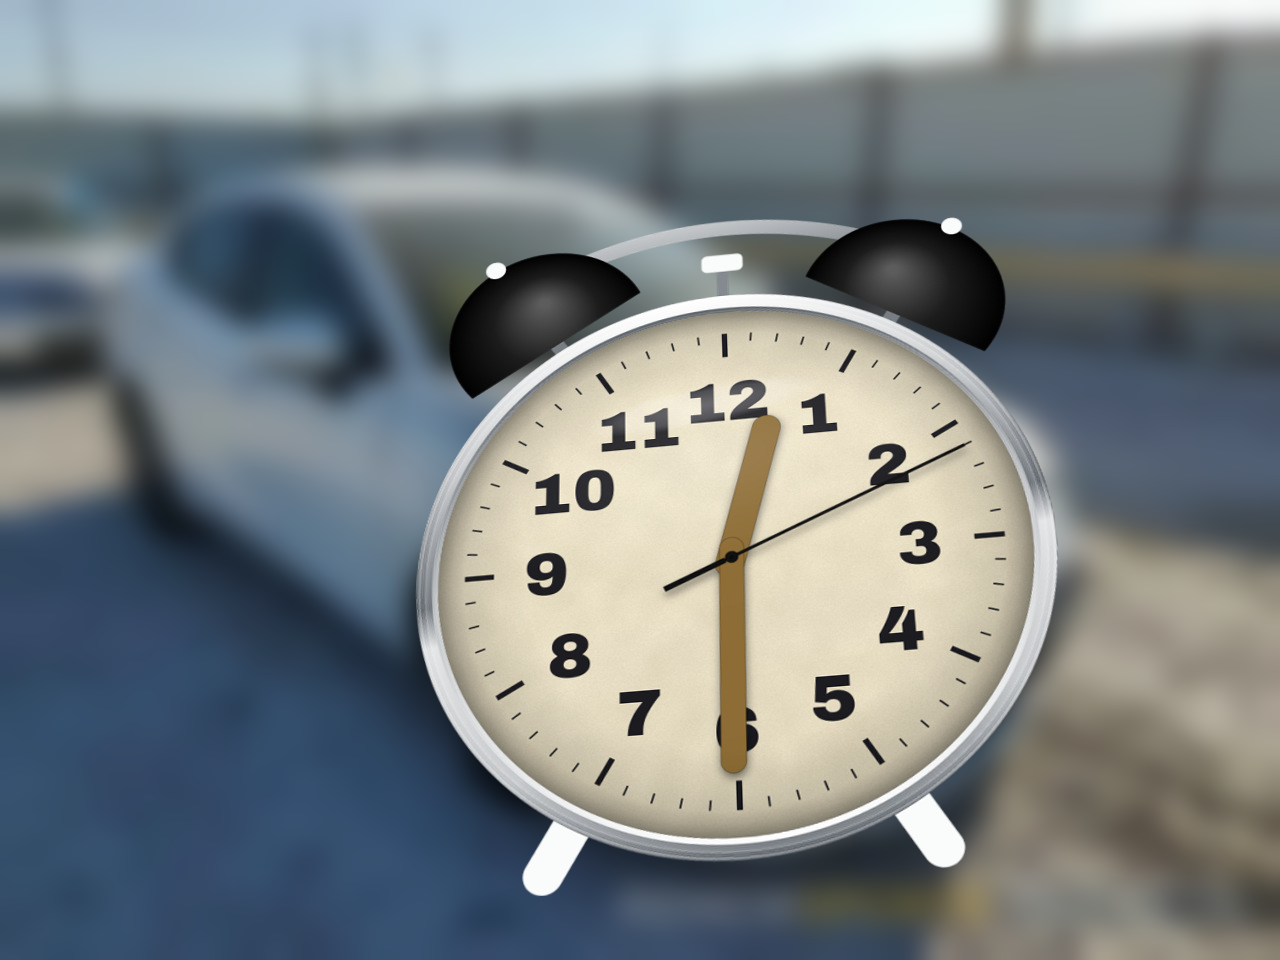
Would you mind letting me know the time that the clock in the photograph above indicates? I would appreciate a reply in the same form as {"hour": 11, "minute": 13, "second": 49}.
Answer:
{"hour": 12, "minute": 30, "second": 11}
